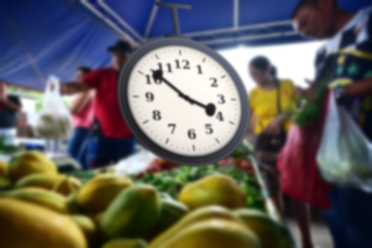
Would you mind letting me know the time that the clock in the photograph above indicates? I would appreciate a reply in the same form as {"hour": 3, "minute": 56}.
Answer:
{"hour": 3, "minute": 52}
